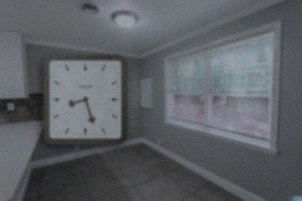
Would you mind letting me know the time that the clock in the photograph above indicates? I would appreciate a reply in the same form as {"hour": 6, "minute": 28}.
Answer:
{"hour": 8, "minute": 27}
